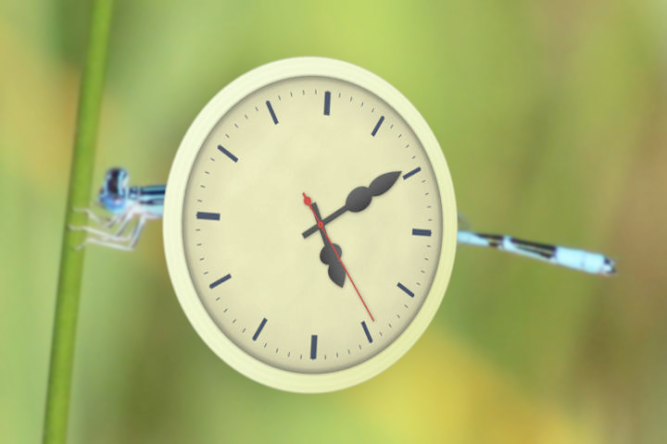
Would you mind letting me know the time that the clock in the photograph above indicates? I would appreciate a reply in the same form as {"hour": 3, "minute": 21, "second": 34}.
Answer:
{"hour": 5, "minute": 9, "second": 24}
